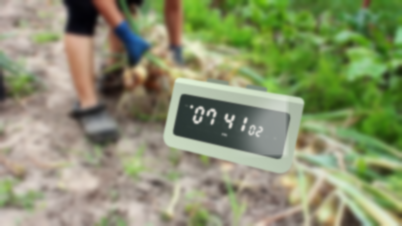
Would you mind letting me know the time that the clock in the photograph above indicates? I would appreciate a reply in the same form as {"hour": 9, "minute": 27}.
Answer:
{"hour": 7, "minute": 41}
